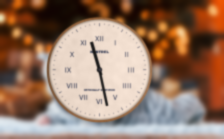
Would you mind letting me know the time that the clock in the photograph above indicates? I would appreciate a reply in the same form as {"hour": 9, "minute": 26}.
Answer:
{"hour": 11, "minute": 28}
